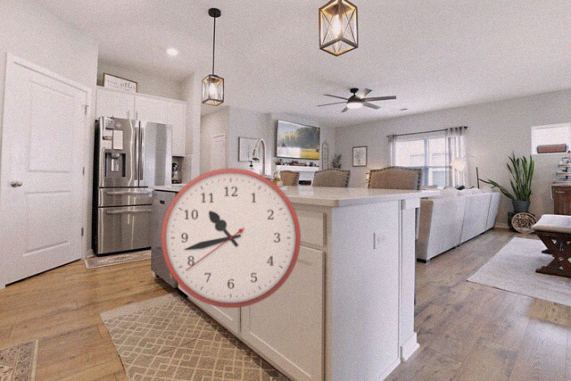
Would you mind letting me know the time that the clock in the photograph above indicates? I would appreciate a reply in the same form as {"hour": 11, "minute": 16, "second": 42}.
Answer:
{"hour": 10, "minute": 42, "second": 39}
